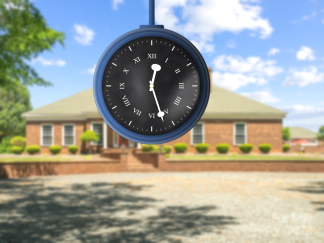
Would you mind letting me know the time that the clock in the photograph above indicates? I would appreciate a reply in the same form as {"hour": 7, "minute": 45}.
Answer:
{"hour": 12, "minute": 27}
